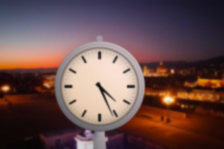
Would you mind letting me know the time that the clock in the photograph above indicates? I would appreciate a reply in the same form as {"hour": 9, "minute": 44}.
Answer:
{"hour": 4, "minute": 26}
